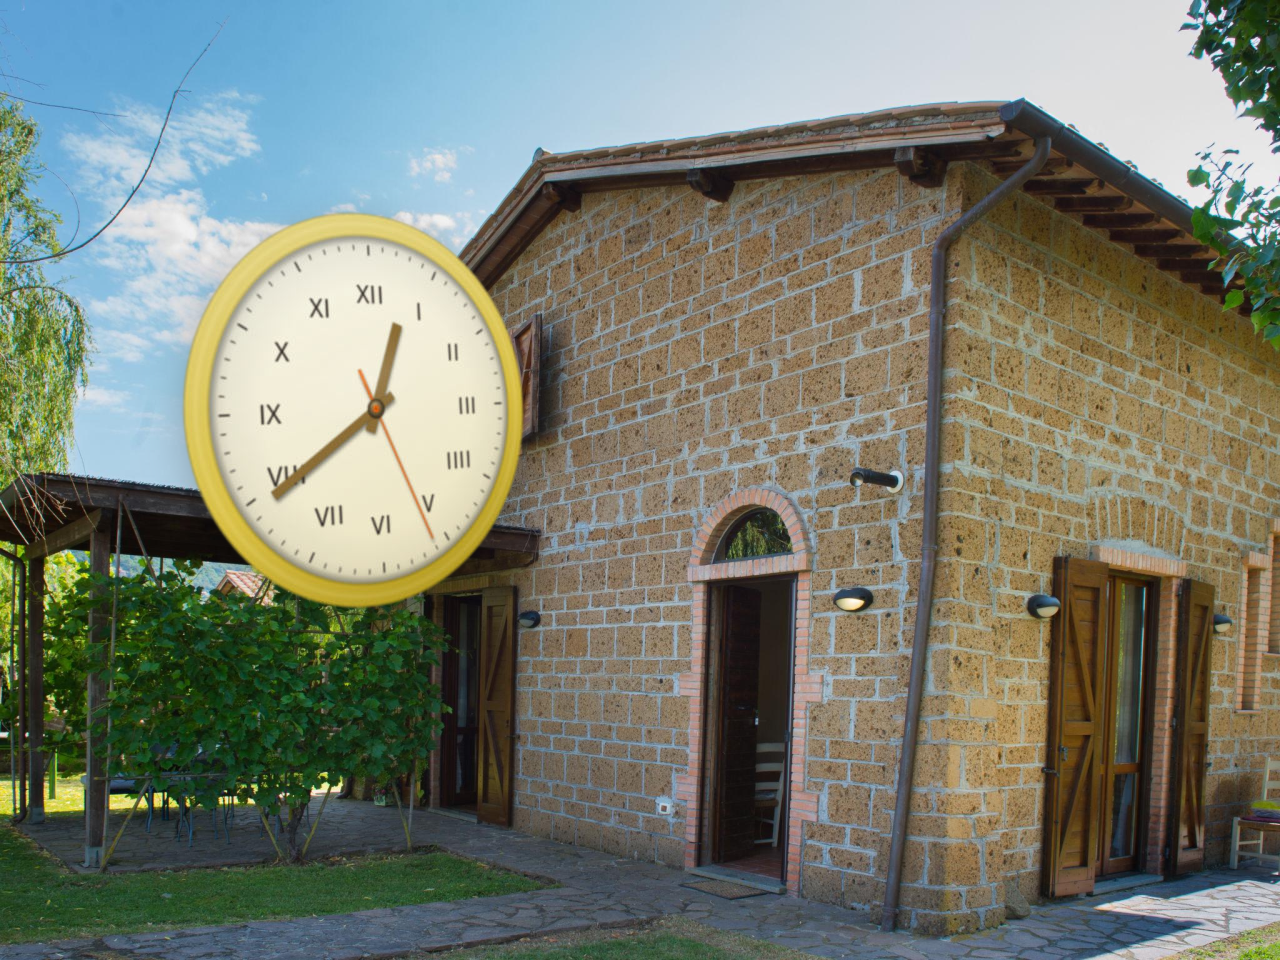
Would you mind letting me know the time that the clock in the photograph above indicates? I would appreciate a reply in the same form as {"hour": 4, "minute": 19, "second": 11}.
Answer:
{"hour": 12, "minute": 39, "second": 26}
